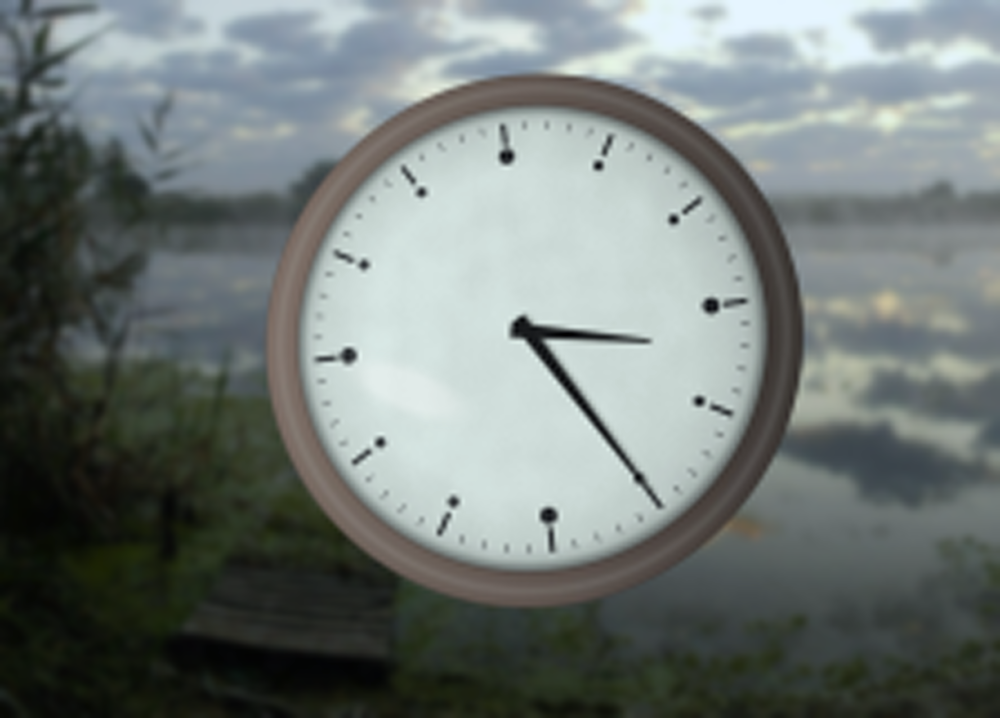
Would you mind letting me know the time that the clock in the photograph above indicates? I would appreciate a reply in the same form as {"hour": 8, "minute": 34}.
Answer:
{"hour": 3, "minute": 25}
